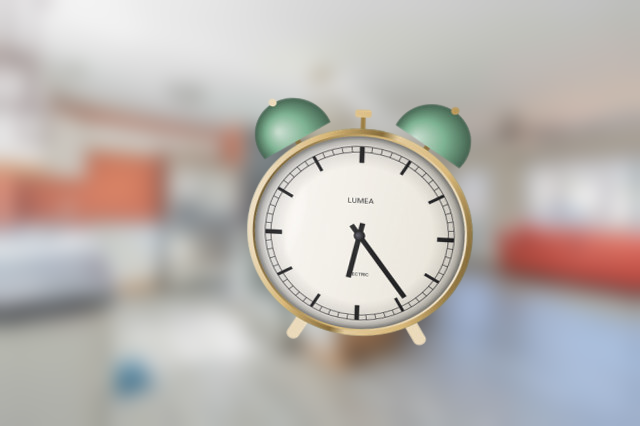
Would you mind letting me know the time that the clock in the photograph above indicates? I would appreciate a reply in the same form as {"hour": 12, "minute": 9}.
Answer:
{"hour": 6, "minute": 24}
